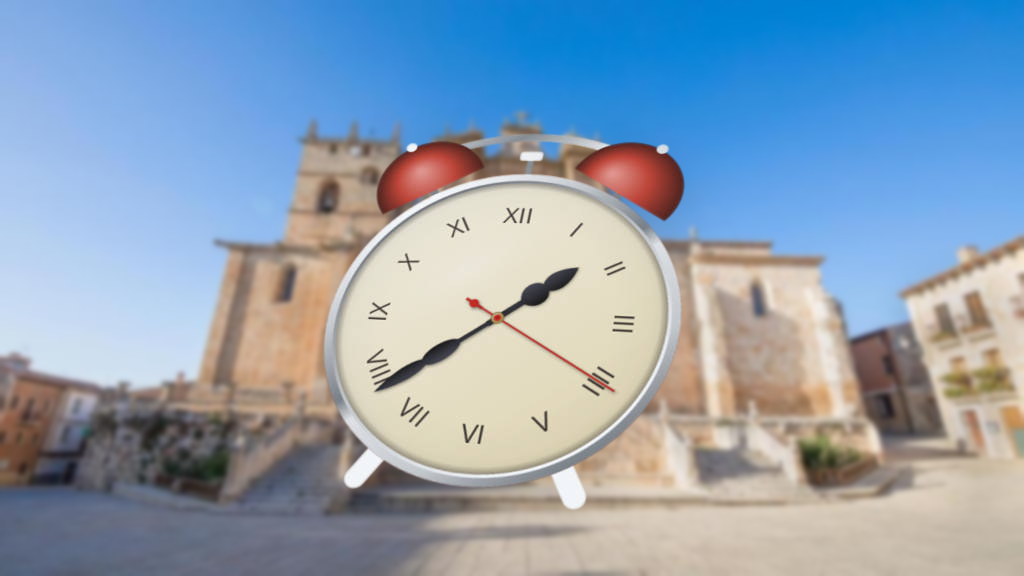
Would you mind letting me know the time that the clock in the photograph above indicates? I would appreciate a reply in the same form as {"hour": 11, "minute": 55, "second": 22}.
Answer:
{"hour": 1, "minute": 38, "second": 20}
